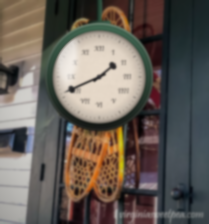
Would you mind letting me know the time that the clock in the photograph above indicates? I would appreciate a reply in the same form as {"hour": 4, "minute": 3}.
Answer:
{"hour": 1, "minute": 41}
